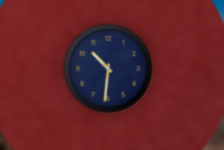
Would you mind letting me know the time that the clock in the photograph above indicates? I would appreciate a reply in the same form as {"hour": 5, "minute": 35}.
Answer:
{"hour": 10, "minute": 31}
